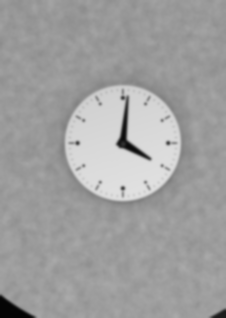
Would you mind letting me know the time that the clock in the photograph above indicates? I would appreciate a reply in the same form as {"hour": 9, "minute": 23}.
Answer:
{"hour": 4, "minute": 1}
